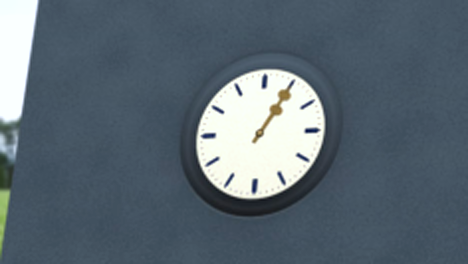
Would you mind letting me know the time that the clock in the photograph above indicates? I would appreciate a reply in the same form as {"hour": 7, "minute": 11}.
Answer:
{"hour": 1, "minute": 5}
